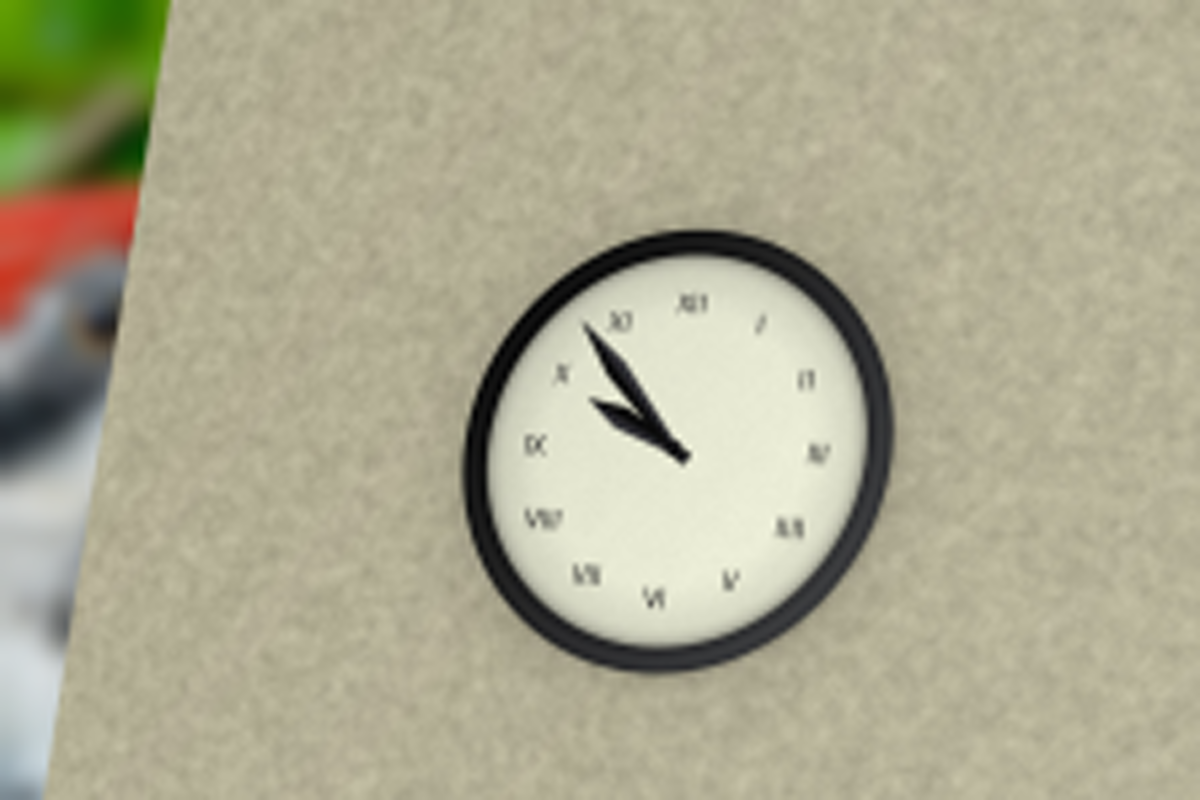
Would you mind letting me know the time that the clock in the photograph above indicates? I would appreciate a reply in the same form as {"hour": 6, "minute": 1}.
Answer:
{"hour": 9, "minute": 53}
